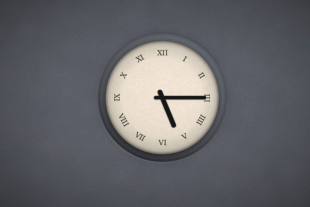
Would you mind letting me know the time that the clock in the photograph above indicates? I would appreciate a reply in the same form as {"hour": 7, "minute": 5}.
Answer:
{"hour": 5, "minute": 15}
